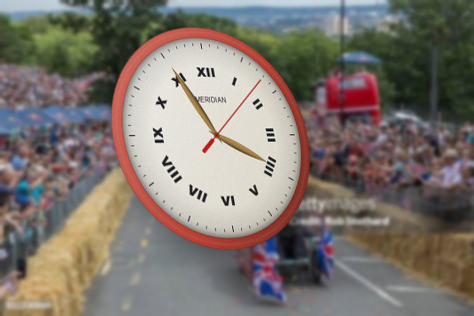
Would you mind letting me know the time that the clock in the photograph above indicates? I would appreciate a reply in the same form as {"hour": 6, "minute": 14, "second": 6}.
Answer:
{"hour": 3, "minute": 55, "second": 8}
